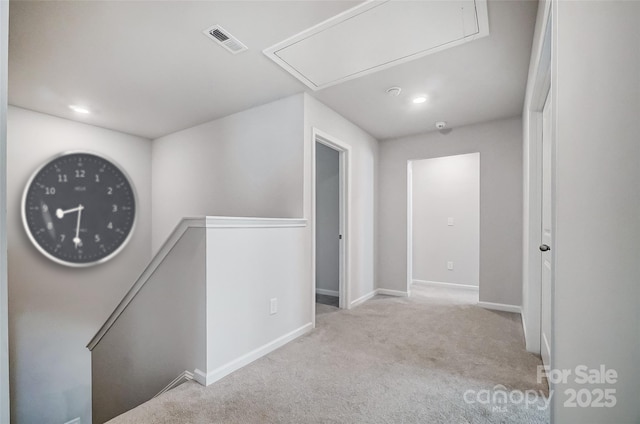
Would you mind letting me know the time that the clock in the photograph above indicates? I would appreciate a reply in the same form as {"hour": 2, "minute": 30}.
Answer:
{"hour": 8, "minute": 31}
